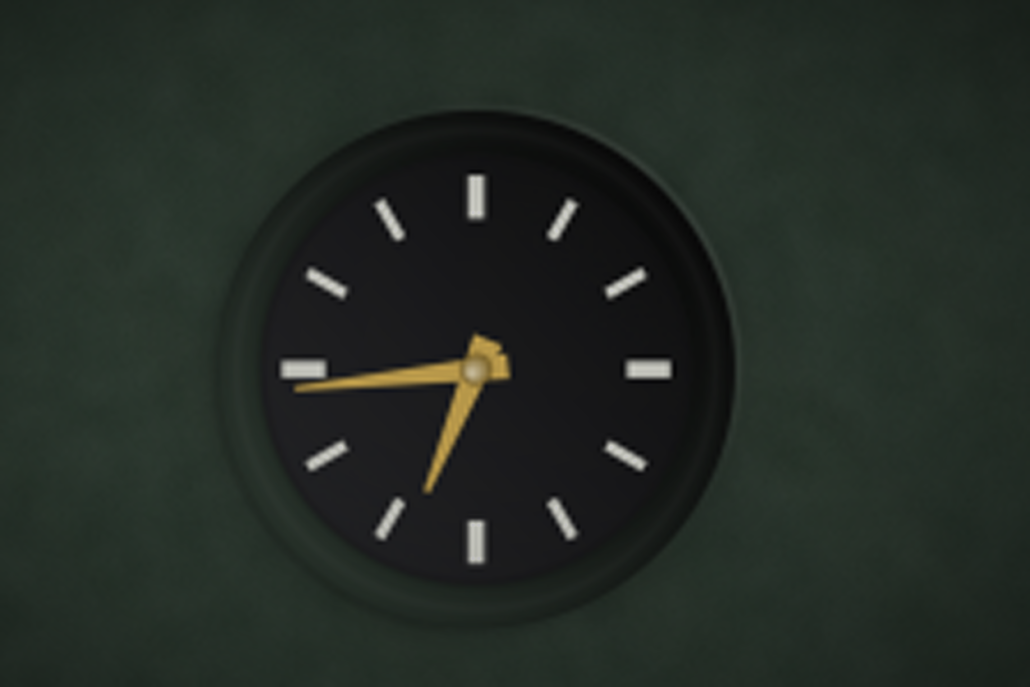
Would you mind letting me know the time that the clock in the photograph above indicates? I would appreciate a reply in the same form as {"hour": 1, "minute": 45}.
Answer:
{"hour": 6, "minute": 44}
